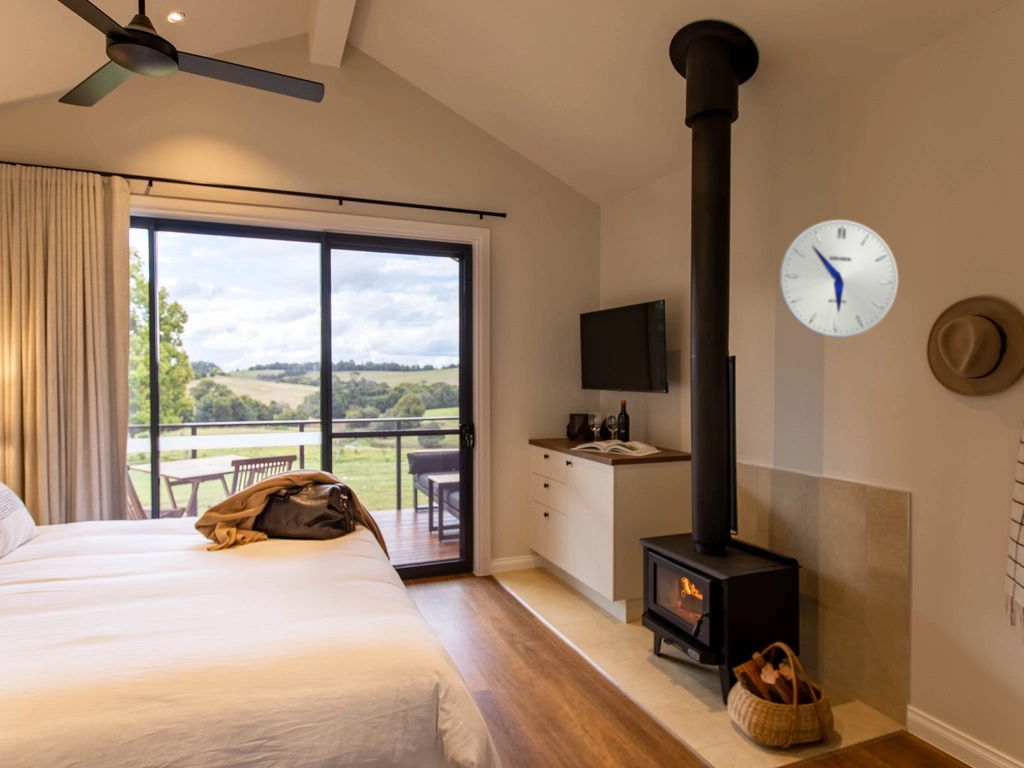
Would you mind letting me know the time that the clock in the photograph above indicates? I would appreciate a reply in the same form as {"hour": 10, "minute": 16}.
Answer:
{"hour": 5, "minute": 53}
